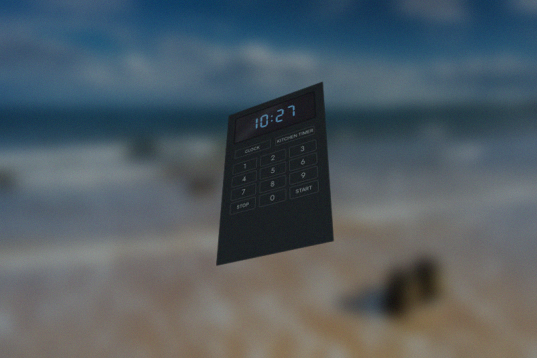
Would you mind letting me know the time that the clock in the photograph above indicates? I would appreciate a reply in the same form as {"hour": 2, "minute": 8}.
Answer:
{"hour": 10, "minute": 27}
